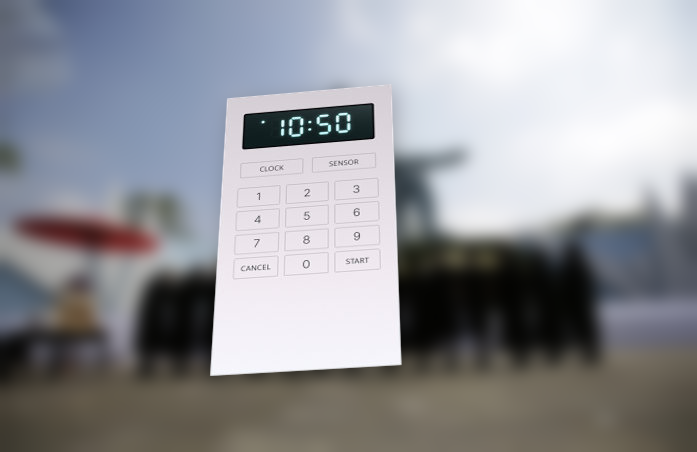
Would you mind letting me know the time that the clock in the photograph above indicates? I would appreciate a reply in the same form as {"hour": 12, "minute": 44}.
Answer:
{"hour": 10, "minute": 50}
